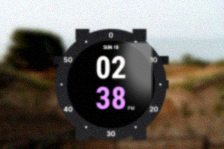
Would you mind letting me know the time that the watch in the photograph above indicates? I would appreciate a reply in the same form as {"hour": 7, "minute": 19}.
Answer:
{"hour": 2, "minute": 38}
